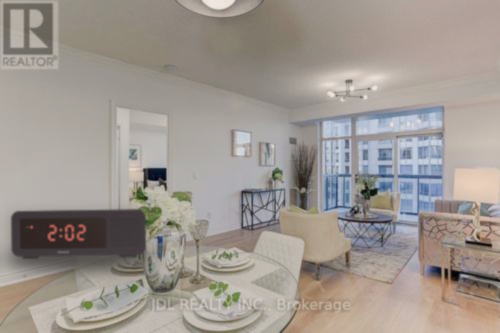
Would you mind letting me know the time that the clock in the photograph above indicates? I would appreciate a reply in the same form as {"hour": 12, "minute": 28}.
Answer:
{"hour": 2, "minute": 2}
